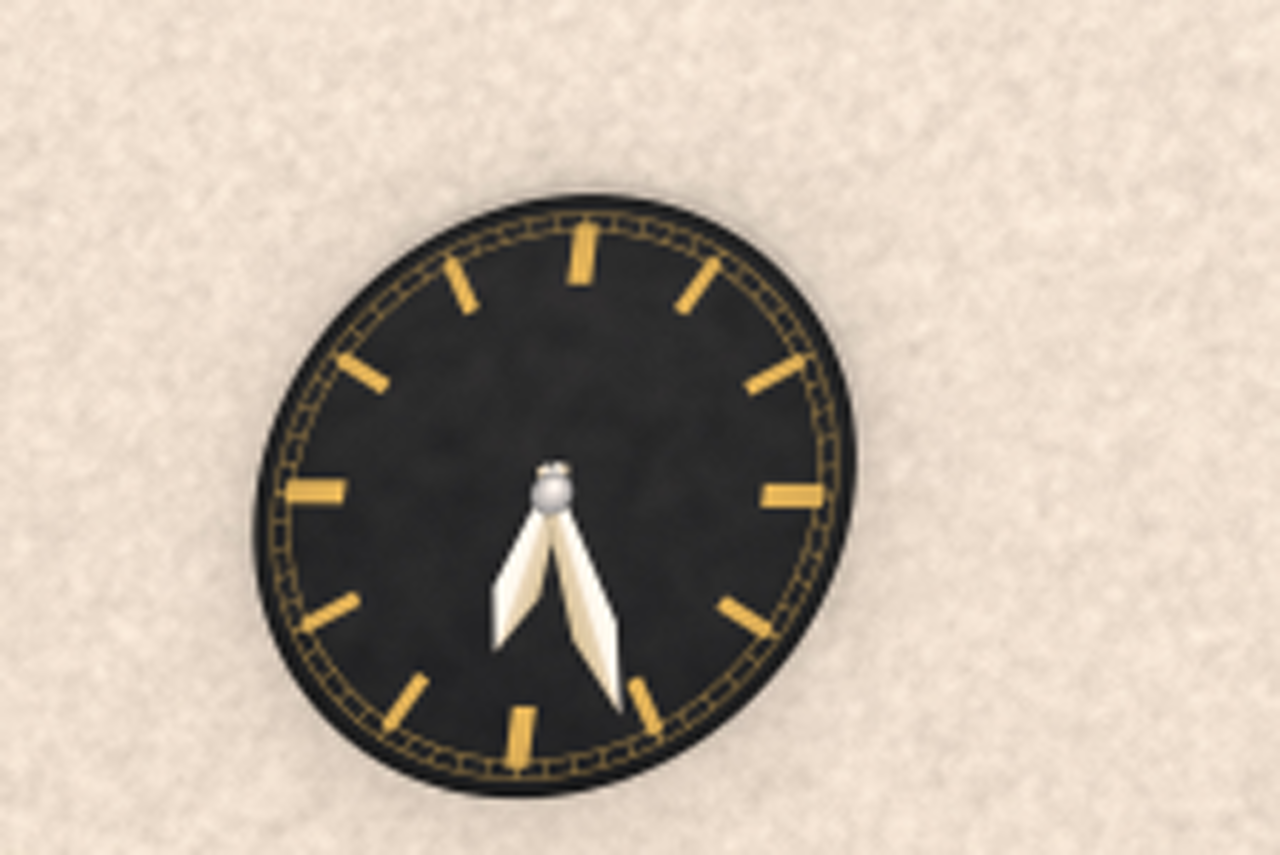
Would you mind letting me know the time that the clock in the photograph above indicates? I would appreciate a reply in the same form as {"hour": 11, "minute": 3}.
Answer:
{"hour": 6, "minute": 26}
